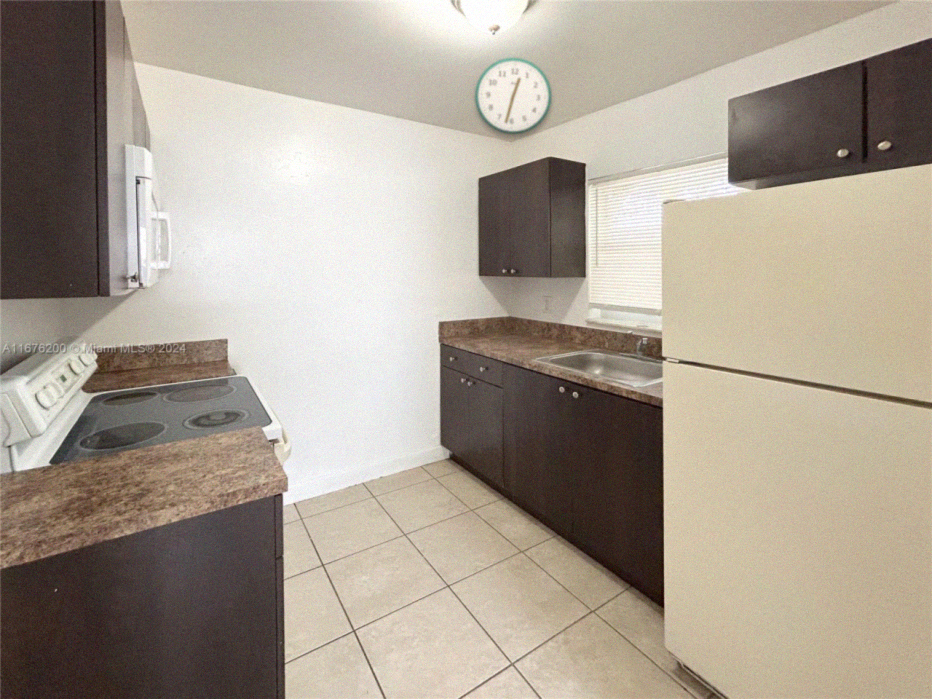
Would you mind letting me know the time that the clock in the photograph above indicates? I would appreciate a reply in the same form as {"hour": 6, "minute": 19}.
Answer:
{"hour": 12, "minute": 32}
